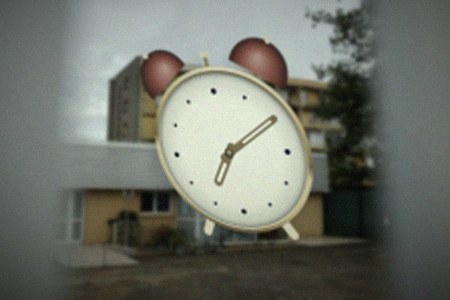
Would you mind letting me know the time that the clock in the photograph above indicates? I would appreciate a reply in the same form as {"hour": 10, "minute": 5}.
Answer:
{"hour": 7, "minute": 10}
